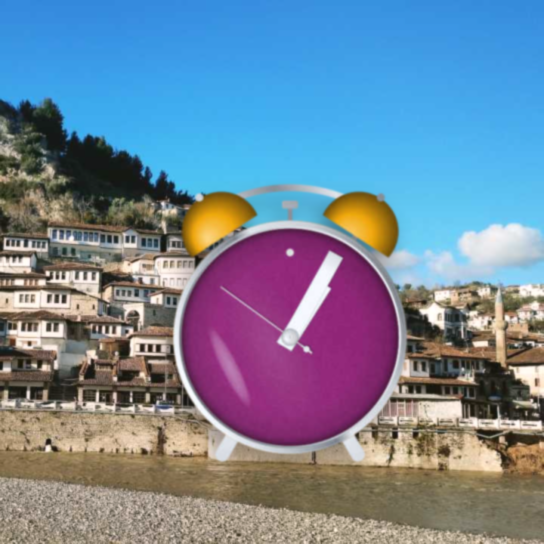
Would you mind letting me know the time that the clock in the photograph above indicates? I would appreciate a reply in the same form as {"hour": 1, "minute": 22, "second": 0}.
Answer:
{"hour": 1, "minute": 4, "second": 51}
